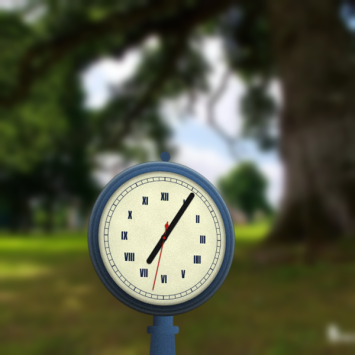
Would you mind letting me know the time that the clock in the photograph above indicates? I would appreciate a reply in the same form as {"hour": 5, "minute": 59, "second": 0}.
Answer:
{"hour": 7, "minute": 5, "second": 32}
